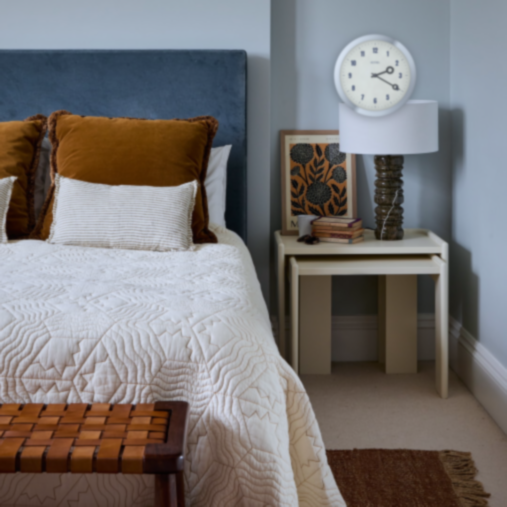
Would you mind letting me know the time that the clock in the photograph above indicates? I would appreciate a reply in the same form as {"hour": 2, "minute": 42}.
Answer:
{"hour": 2, "minute": 20}
